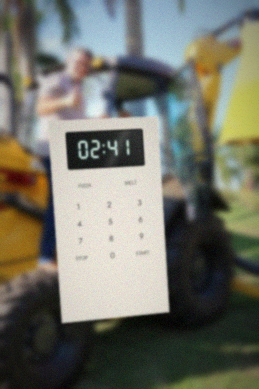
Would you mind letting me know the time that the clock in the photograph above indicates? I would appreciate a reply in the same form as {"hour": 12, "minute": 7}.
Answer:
{"hour": 2, "minute": 41}
